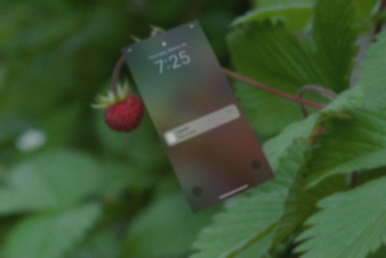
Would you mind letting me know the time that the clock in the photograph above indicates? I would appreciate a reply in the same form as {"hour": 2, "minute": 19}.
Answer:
{"hour": 7, "minute": 25}
